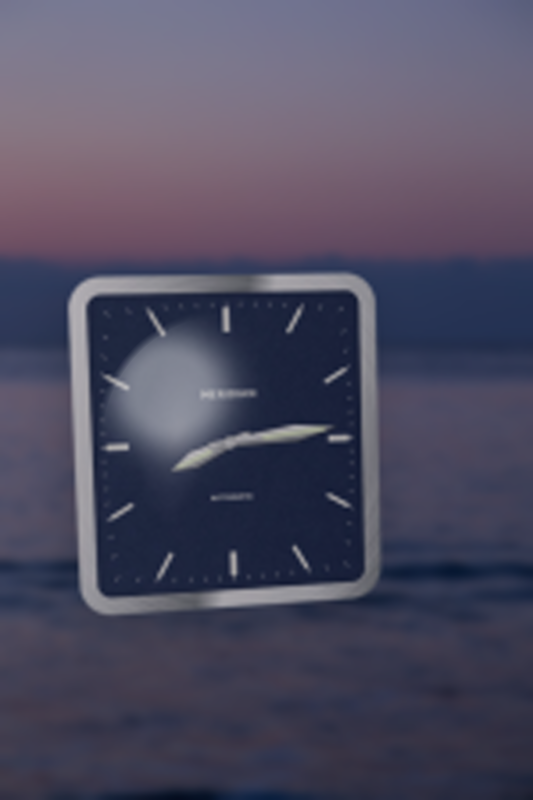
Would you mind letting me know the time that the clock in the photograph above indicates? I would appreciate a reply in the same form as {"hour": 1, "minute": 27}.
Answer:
{"hour": 8, "minute": 14}
